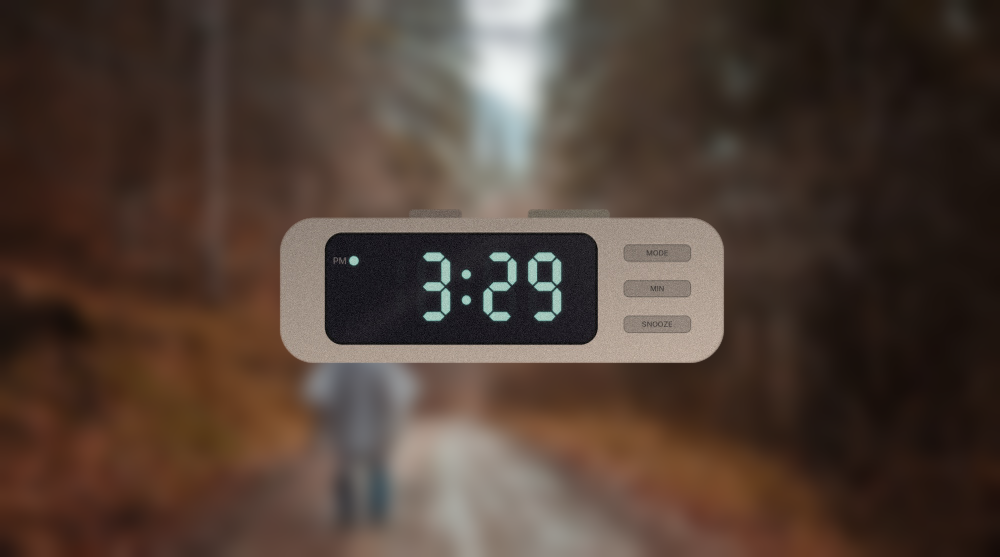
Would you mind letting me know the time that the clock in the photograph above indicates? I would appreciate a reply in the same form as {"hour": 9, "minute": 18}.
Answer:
{"hour": 3, "minute": 29}
